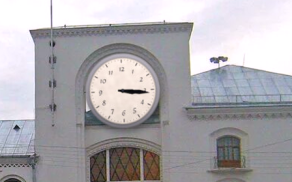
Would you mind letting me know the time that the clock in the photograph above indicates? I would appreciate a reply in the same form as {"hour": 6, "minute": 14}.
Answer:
{"hour": 3, "minute": 16}
